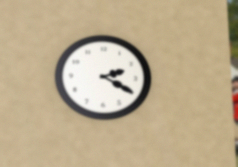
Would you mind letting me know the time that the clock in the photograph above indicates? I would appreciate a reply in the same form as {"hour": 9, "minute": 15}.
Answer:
{"hour": 2, "minute": 20}
